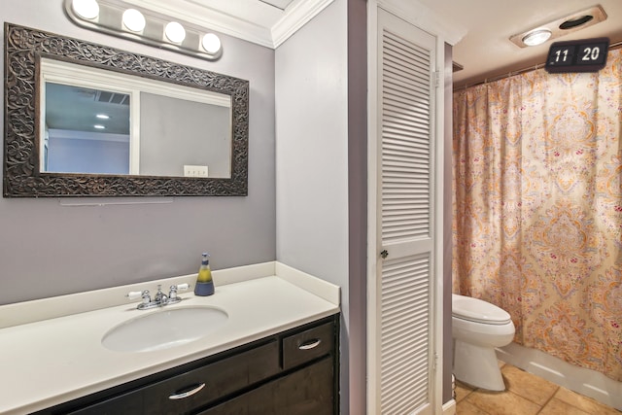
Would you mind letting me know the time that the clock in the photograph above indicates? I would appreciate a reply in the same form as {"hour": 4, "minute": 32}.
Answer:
{"hour": 11, "minute": 20}
